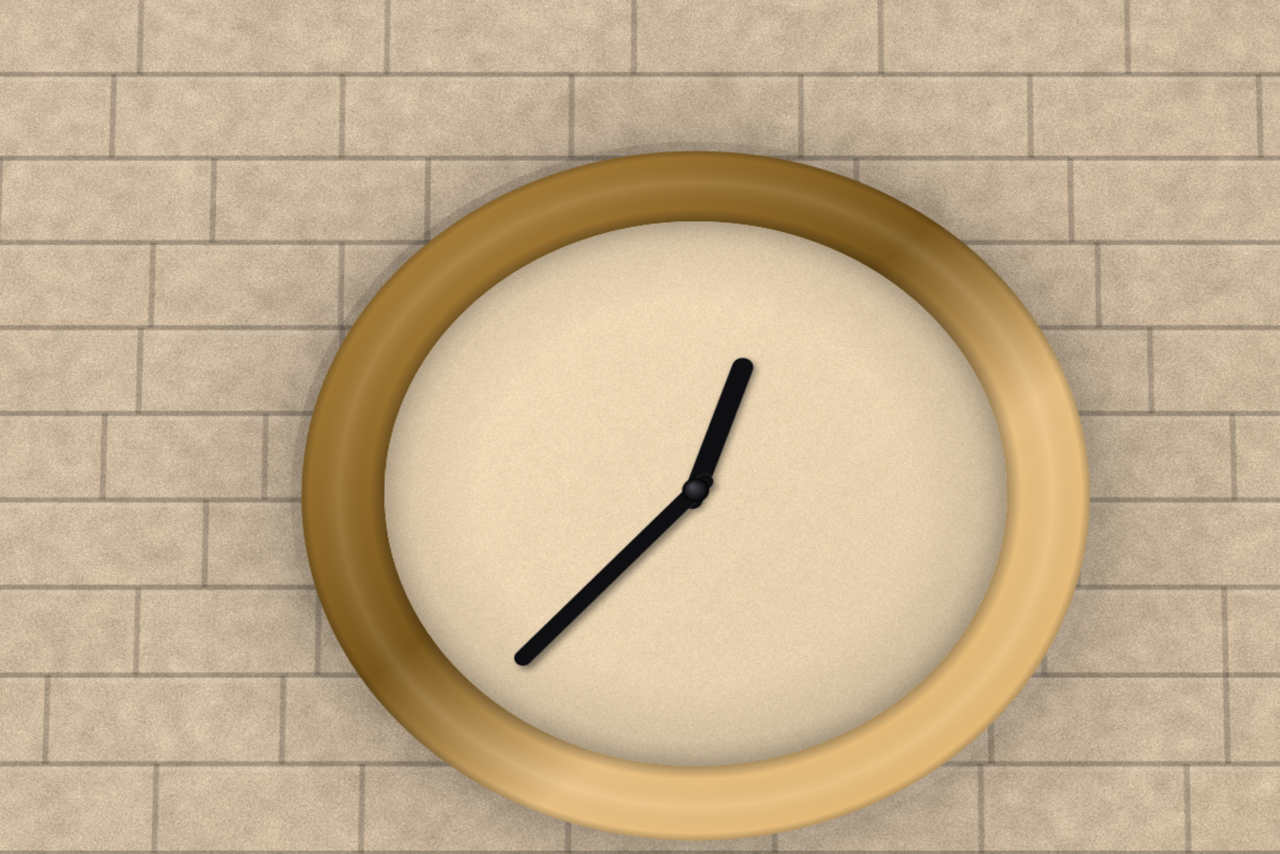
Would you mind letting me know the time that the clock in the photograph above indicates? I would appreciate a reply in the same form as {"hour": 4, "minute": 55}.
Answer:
{"hour": 12, "minute": 37}
